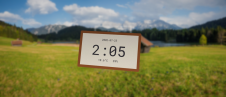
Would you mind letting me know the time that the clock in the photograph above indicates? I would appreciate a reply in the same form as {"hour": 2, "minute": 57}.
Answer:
{"hour": 2, "minute": 5}
